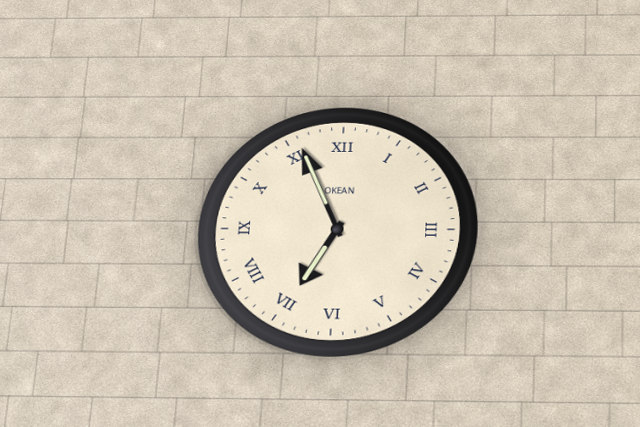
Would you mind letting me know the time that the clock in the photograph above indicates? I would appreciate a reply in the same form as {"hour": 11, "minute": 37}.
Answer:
{"hour": 6, "minute": 56}
